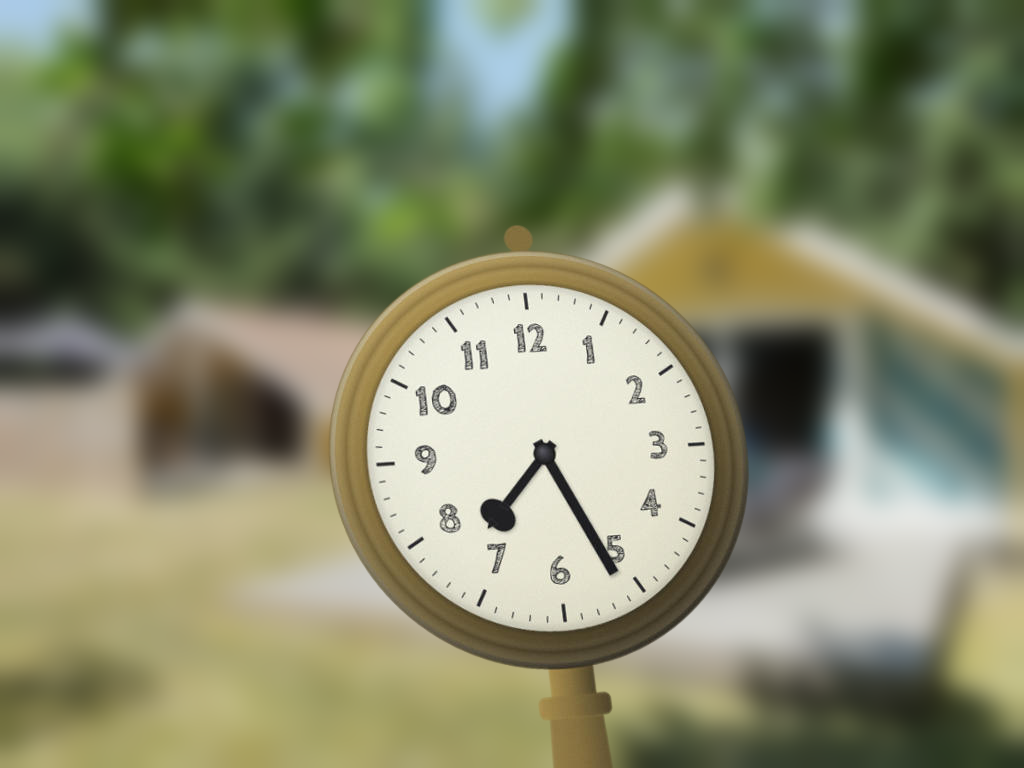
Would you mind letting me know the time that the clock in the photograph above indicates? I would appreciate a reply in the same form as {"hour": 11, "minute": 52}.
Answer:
{"hour": 7, "minute": 26}
